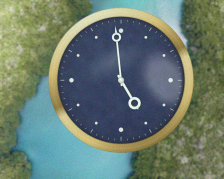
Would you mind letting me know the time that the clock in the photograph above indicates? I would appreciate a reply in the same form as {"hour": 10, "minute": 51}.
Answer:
{"hour": 4, "minute": 59}
